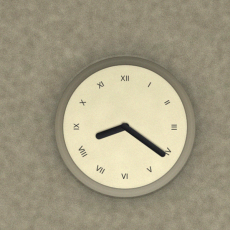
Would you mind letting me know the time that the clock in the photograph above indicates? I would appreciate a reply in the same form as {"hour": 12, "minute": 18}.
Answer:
{"hour": 8, "minute": 21}
